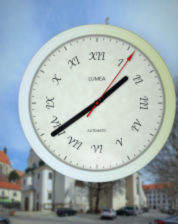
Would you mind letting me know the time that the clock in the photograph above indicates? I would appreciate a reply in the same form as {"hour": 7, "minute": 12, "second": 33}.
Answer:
{"hour": 1, "minute": 39, "second": 6}
